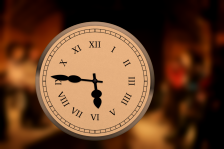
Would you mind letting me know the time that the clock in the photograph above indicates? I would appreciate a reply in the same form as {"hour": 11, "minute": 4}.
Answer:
{"hour": 5, "minute": 46}
